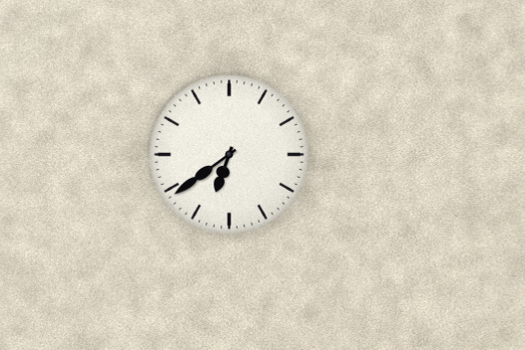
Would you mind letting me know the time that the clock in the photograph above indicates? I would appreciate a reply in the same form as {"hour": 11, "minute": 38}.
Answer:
{"hour": 6, "minute": 39}
